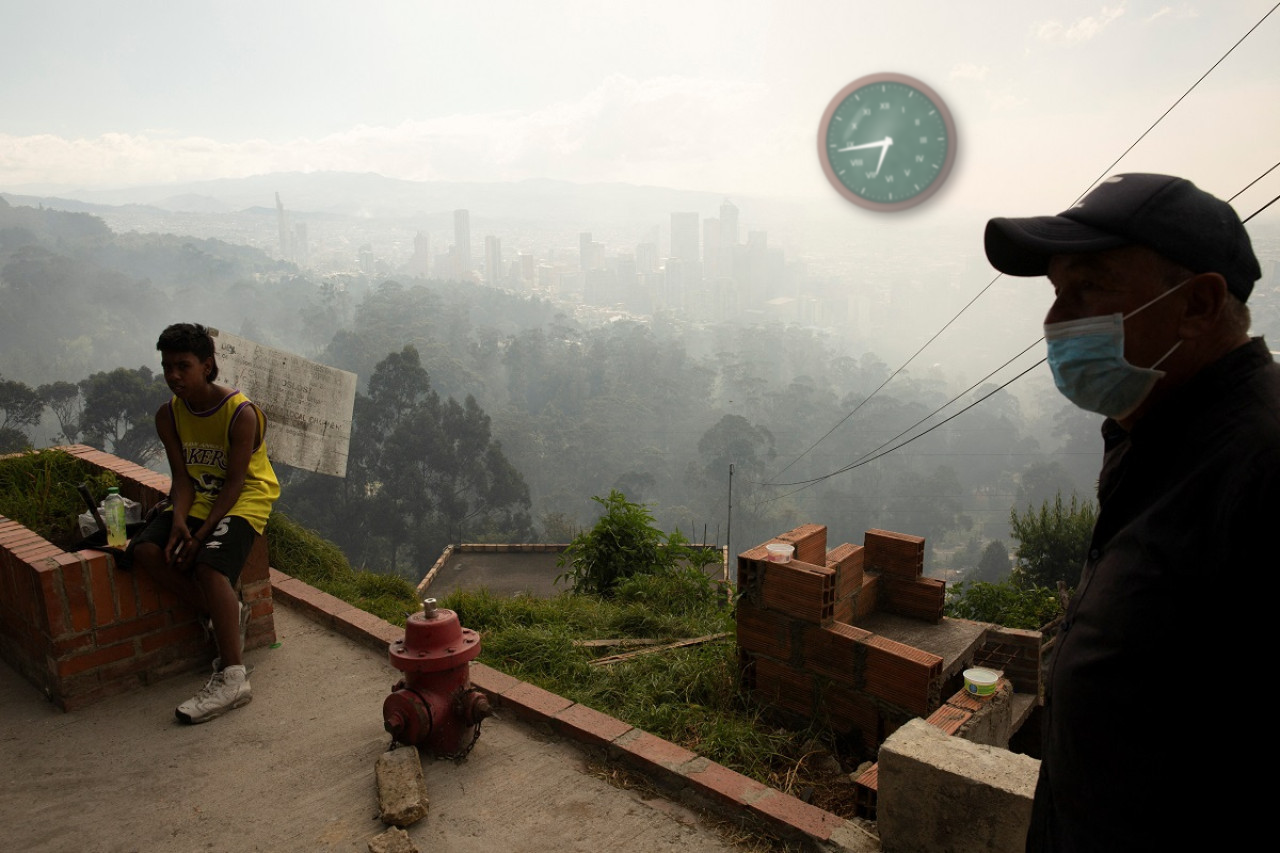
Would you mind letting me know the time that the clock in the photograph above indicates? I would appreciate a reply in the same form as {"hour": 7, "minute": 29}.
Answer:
{"hour": 6, "minute": 44}
